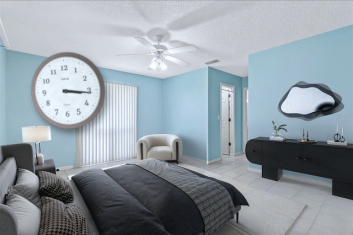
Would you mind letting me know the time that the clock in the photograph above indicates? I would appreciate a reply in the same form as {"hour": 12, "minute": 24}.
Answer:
{"hour": 3, "minute": 16}
